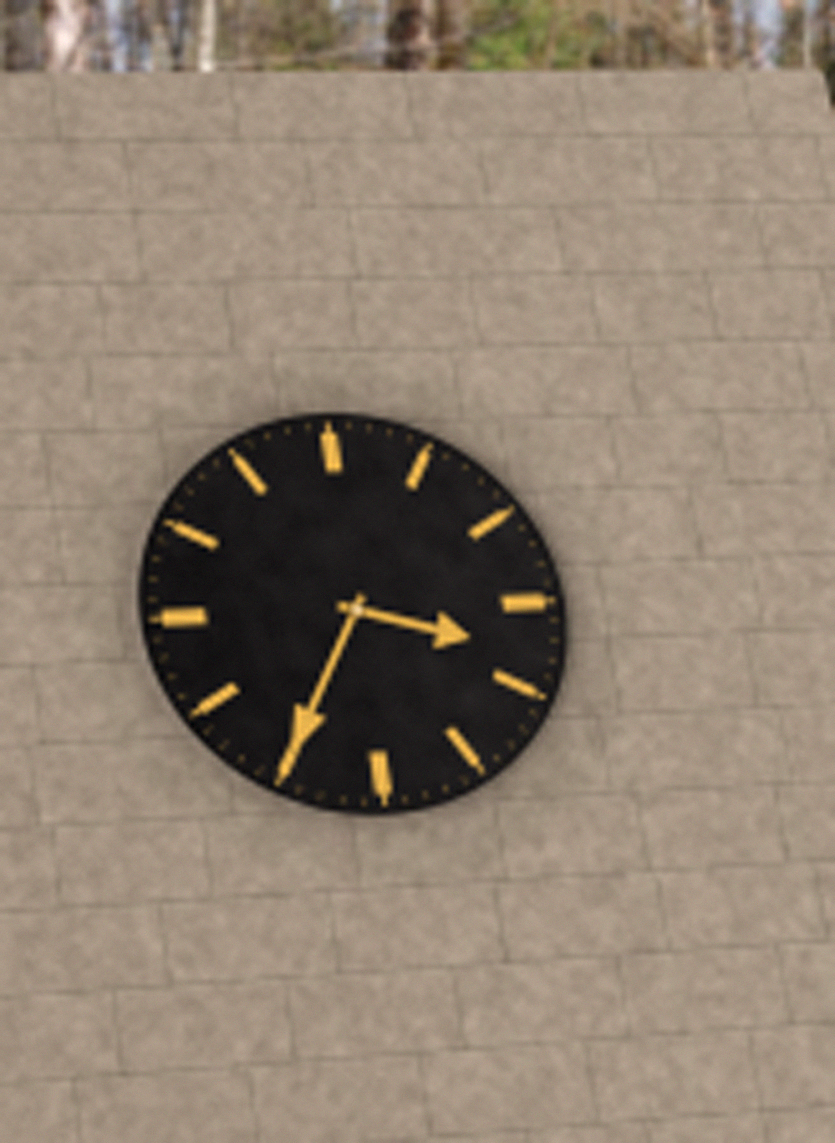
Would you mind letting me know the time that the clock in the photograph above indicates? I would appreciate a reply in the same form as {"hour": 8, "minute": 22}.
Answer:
{"hour": 3, "minute": 35}
